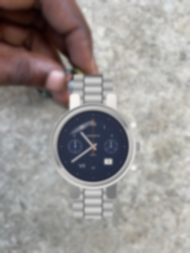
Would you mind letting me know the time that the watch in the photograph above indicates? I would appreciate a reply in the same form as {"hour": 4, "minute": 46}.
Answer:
{"hour": 10, "minute": 39}
